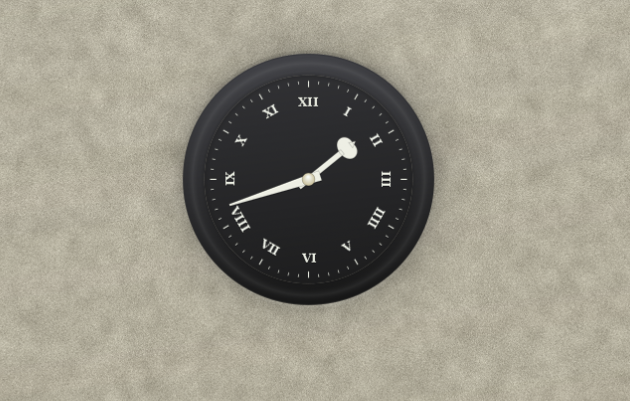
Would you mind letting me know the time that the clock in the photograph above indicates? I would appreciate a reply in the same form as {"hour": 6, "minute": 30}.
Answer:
{"hour": 1, "minute": 42}
